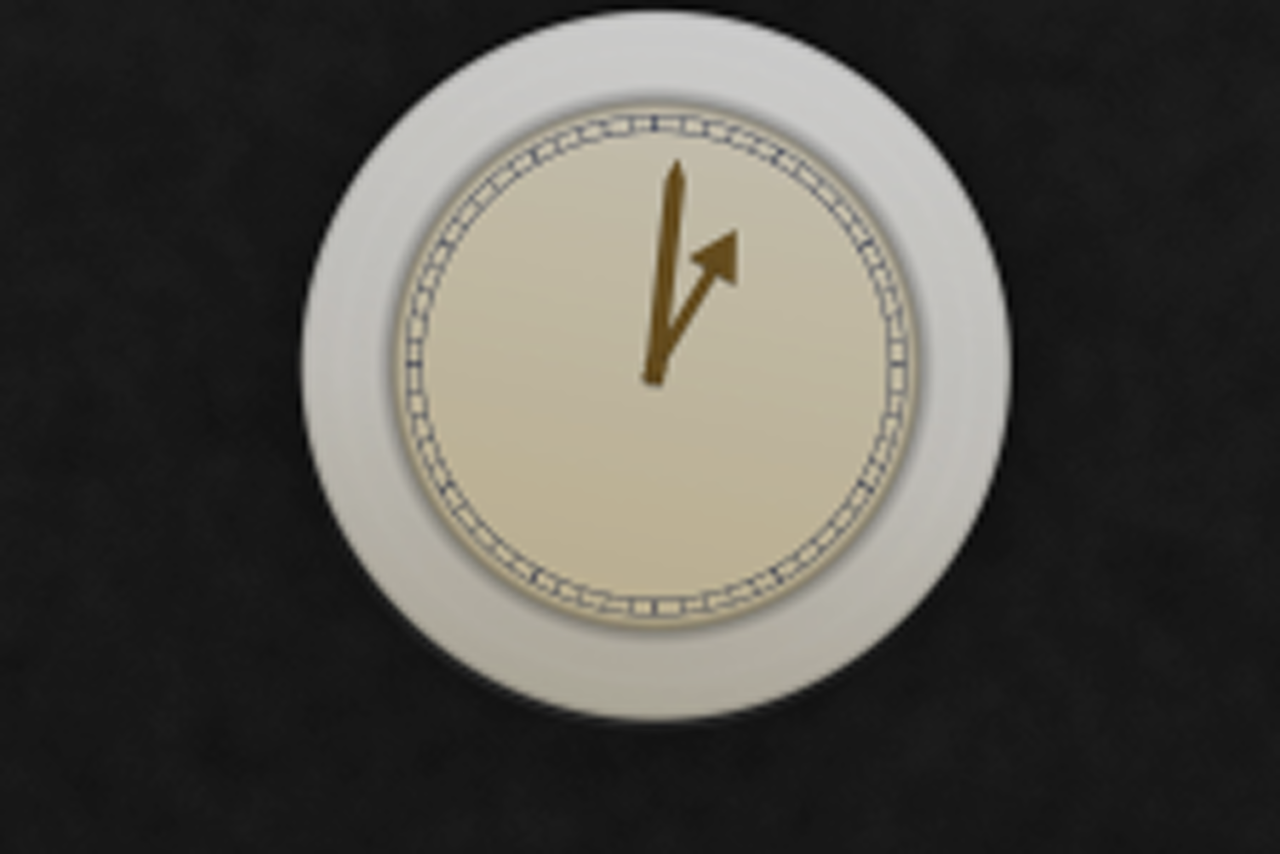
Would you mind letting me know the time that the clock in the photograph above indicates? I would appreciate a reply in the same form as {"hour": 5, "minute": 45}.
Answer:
{"hour": 1, "minute": 1}
